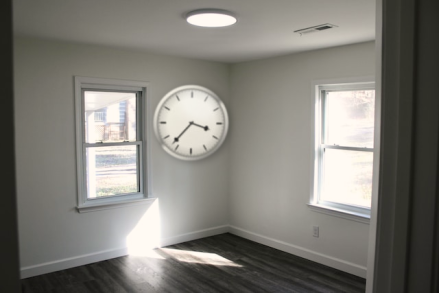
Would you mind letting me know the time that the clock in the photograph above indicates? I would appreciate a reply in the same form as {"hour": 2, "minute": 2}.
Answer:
{"hour": 3, "minute": 37}
